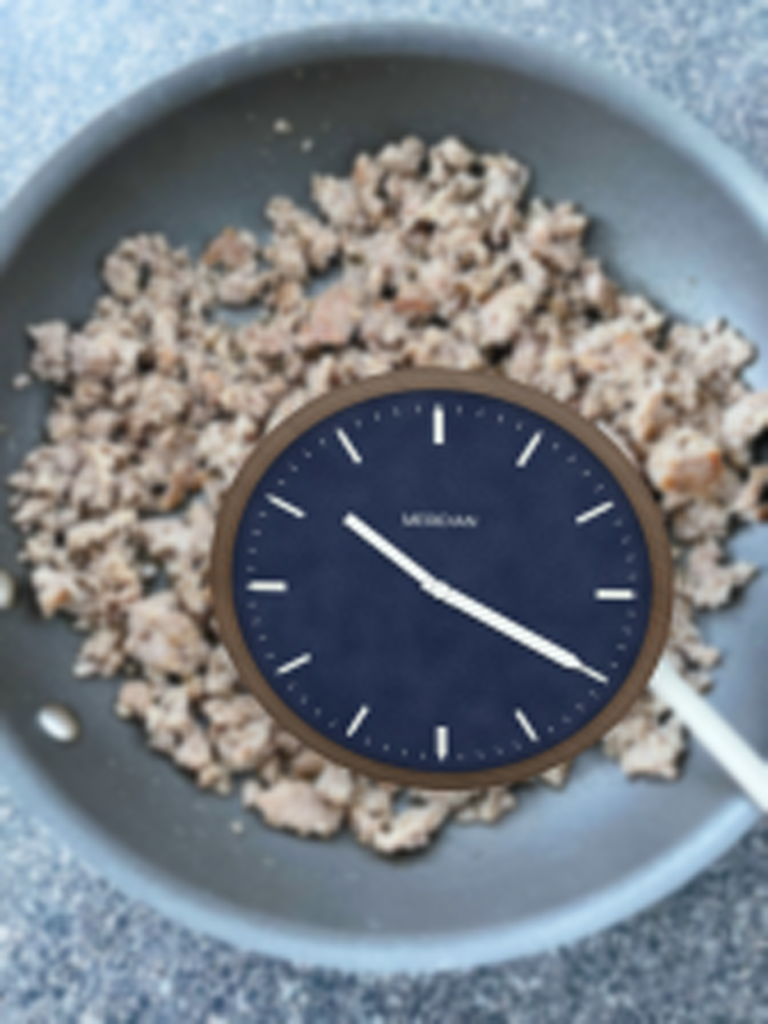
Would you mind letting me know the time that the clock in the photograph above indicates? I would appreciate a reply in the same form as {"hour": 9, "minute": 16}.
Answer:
{"hour": 10, "minute": 20}
